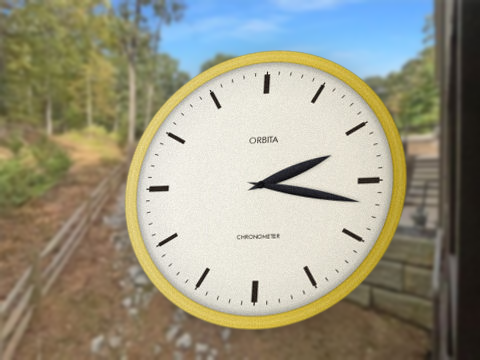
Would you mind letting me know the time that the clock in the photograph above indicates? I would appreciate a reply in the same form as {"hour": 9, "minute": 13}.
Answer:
{"hour": 2, "minute": 17}
